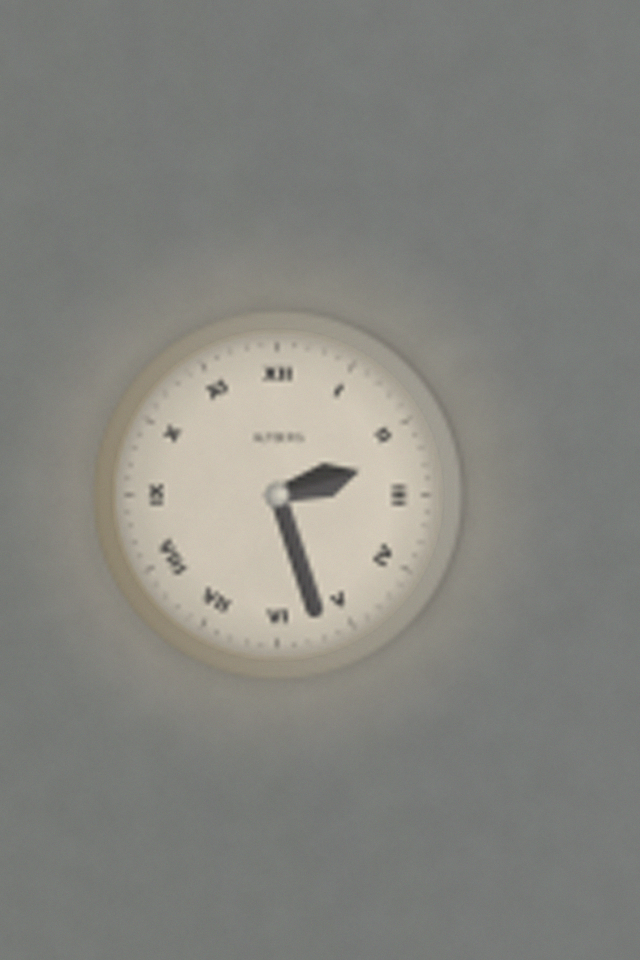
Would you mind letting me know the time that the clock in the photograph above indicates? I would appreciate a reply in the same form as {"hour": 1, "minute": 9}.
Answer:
{"hour": 2, "minute": 27}
